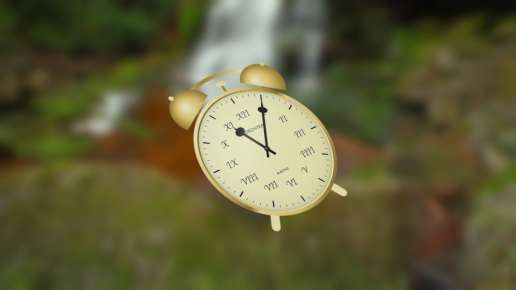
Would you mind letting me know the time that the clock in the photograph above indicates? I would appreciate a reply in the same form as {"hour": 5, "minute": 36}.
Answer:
{"hour": 11, "minute": 5}
